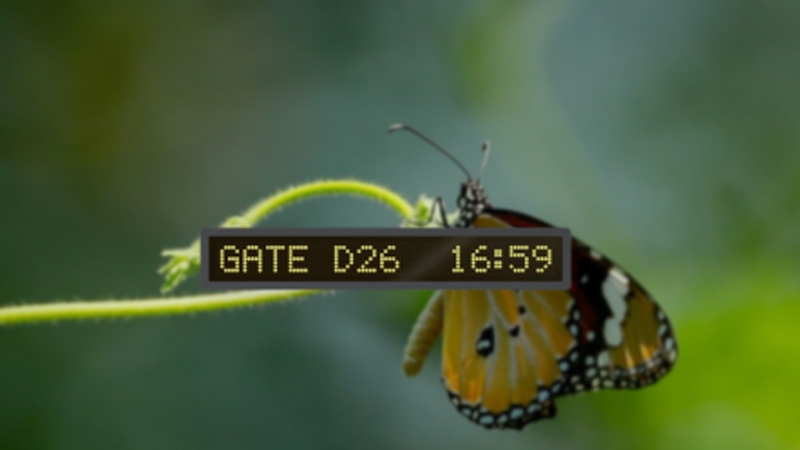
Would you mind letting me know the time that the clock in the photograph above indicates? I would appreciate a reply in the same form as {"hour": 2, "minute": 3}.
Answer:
{"hour": 16, "minute": 59}
